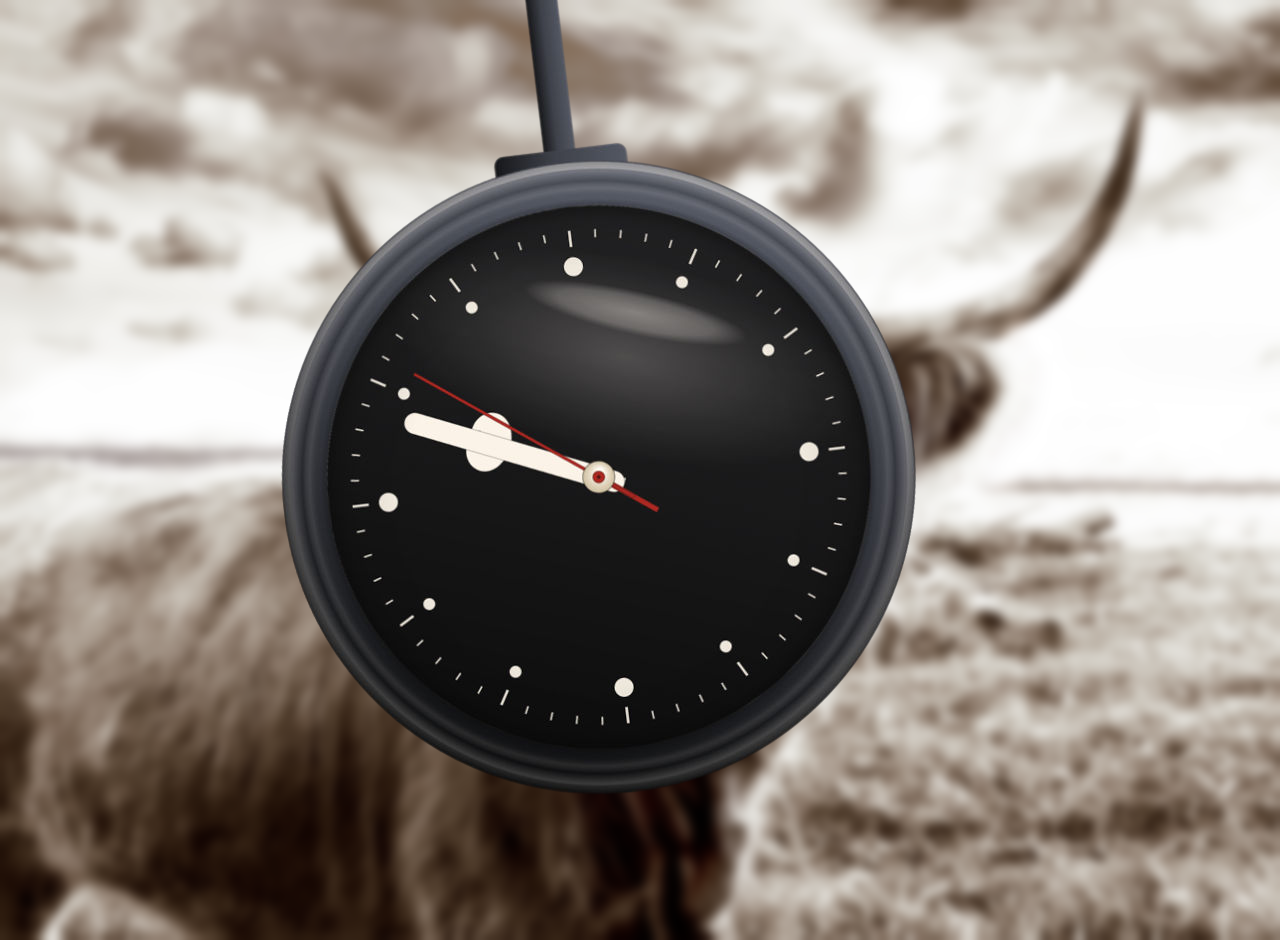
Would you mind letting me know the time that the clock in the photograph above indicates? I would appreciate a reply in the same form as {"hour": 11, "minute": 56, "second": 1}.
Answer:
{"hour": 9, "minute": 48, "second": 51}
